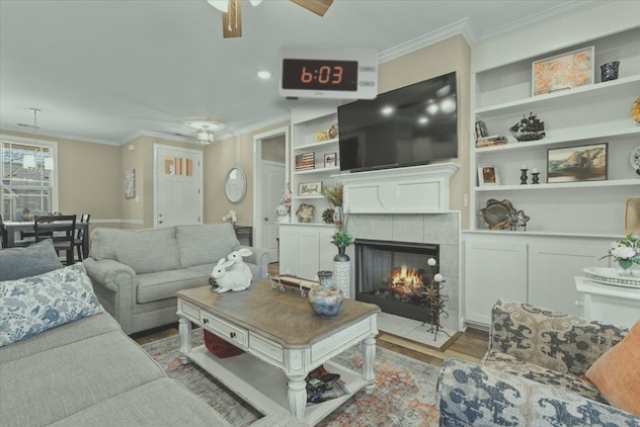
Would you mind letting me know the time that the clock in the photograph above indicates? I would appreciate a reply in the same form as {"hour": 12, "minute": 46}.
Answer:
{"hour": 6, "minute": 3}
